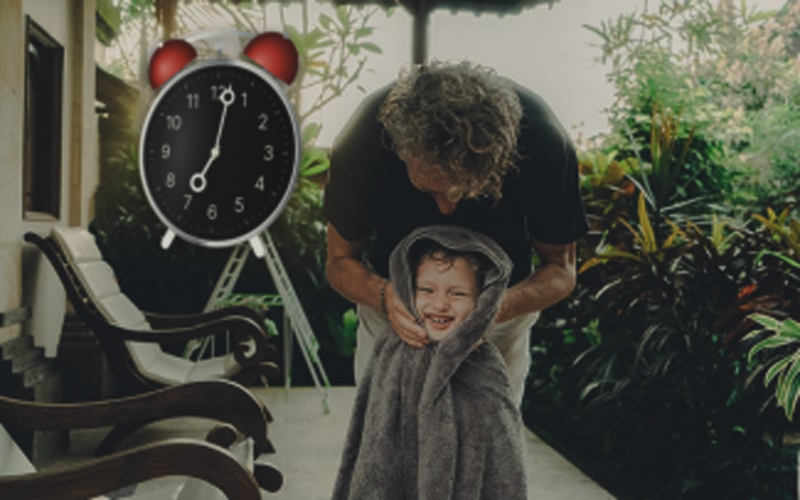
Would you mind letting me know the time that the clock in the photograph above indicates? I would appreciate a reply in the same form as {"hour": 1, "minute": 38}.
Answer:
{"hour": 7, "minute": 2}
